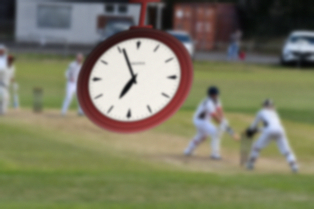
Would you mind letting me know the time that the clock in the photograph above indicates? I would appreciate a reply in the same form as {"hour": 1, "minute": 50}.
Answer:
{"hour": 6, "minute": 56}
